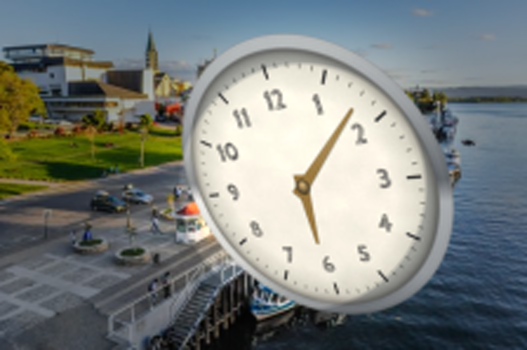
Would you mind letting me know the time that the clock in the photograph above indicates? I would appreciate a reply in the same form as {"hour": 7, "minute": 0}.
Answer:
{"hour": 6, "minute": 8}
